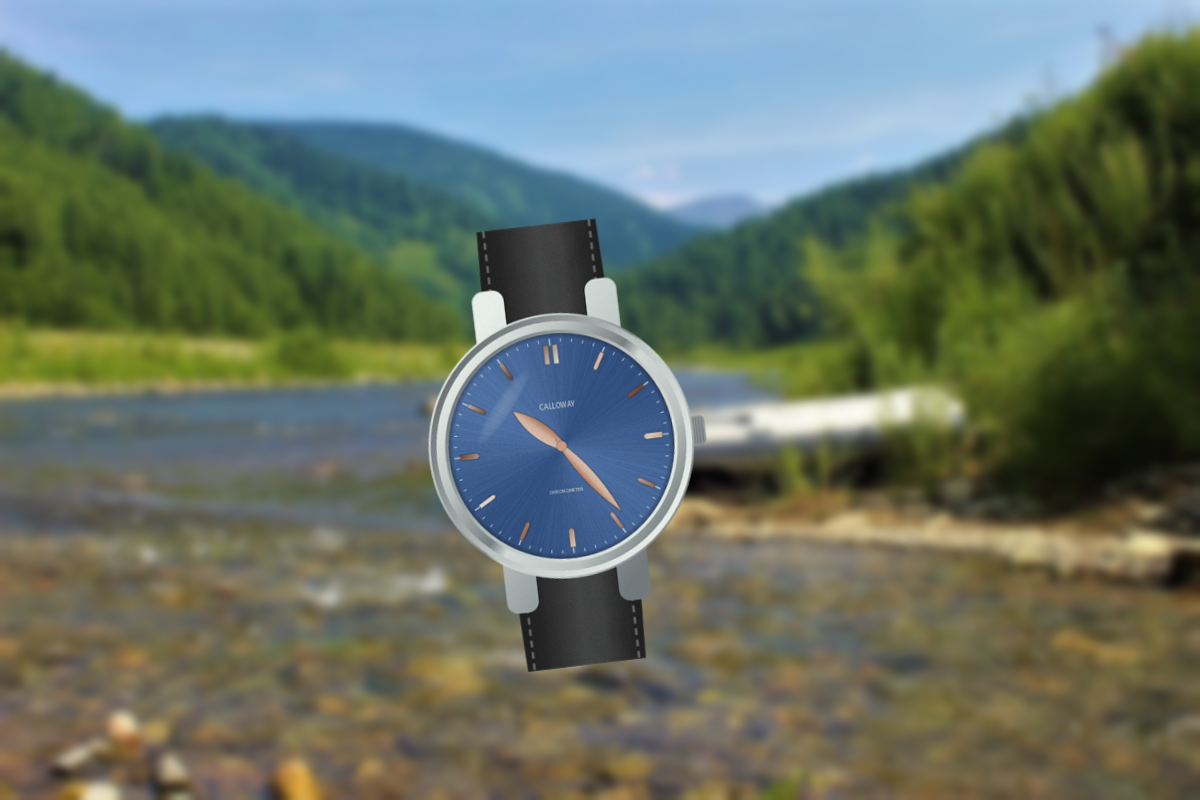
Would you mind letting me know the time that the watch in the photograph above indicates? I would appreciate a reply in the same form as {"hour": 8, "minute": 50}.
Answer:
{"hour": 10, "minute": 24}
